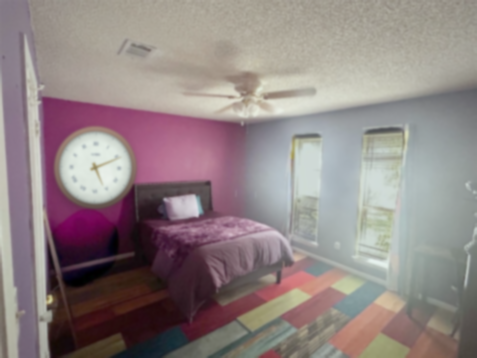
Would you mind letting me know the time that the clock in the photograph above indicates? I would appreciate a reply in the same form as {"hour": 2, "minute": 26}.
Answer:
{"hour": 5, "minute": 11}
